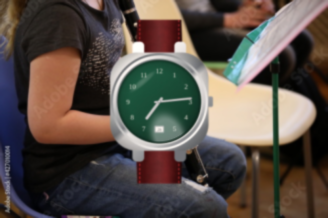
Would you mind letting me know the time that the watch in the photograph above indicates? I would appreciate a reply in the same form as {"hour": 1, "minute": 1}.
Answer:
{"hour": 7, "minute": 14}
